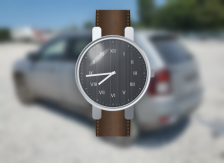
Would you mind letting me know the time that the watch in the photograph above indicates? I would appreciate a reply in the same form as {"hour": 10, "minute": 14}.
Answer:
{"hour": 7, "minute": 44}
